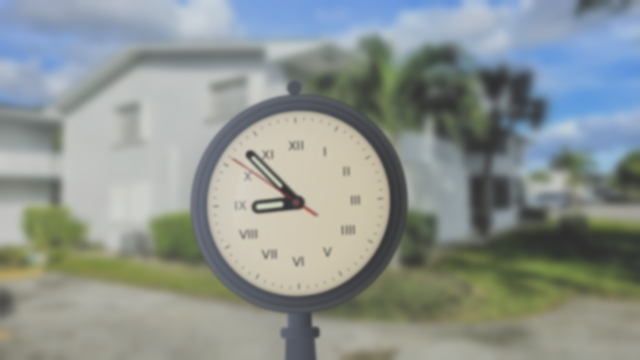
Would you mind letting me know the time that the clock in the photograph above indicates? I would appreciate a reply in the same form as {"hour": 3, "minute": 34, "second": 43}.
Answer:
{"hour": 8, "minute": 52, "second": 51}
